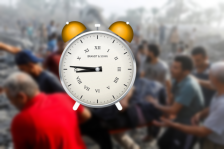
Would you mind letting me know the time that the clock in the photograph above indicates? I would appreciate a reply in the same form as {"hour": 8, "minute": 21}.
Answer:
{"hour": 8, "minute": 46}
